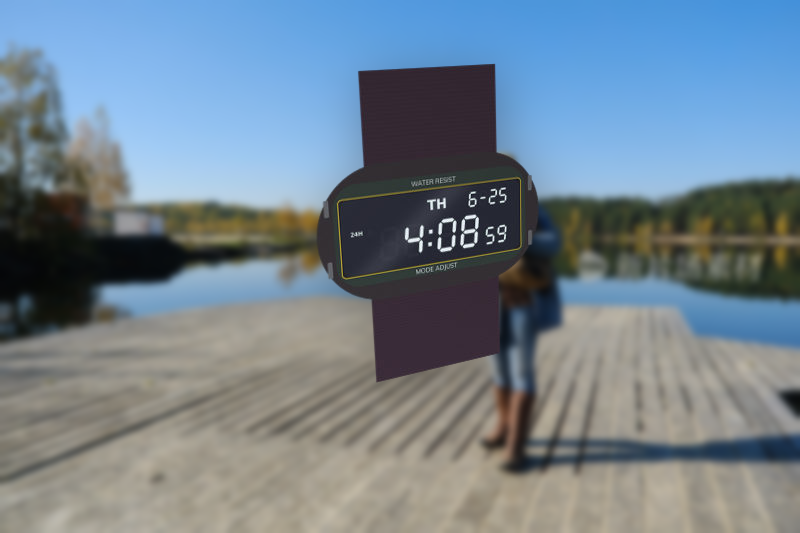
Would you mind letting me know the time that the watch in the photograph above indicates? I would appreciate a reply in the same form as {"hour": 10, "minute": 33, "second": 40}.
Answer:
{"hour": 4, "minute": 8, "second": 59}
